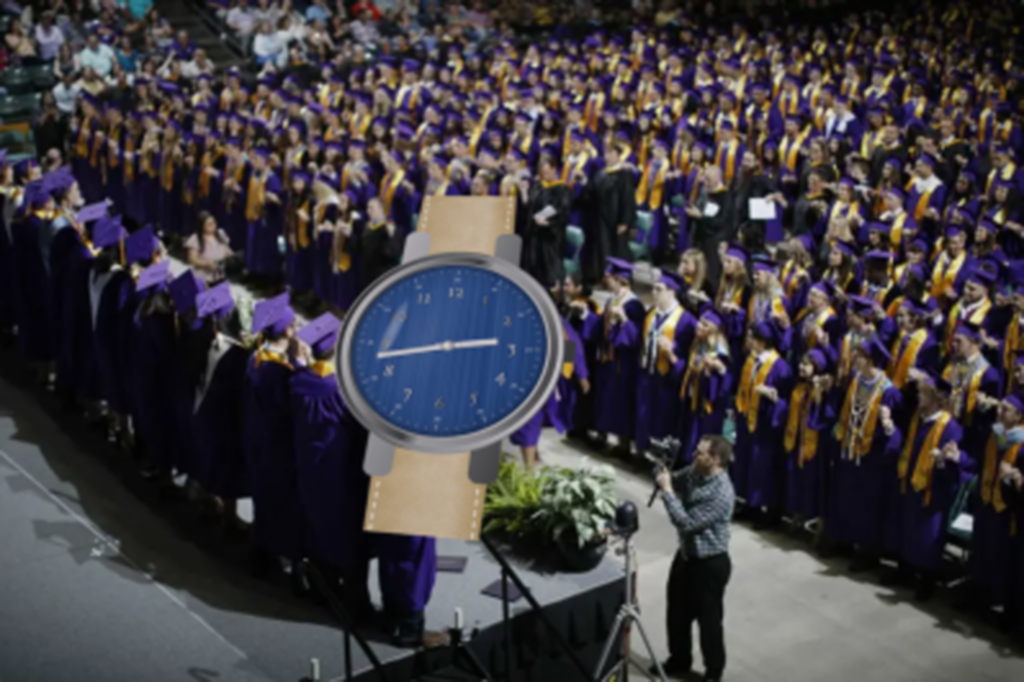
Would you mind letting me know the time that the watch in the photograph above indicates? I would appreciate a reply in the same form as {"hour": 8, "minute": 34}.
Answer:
{"hour": 2, "minute": 43}
